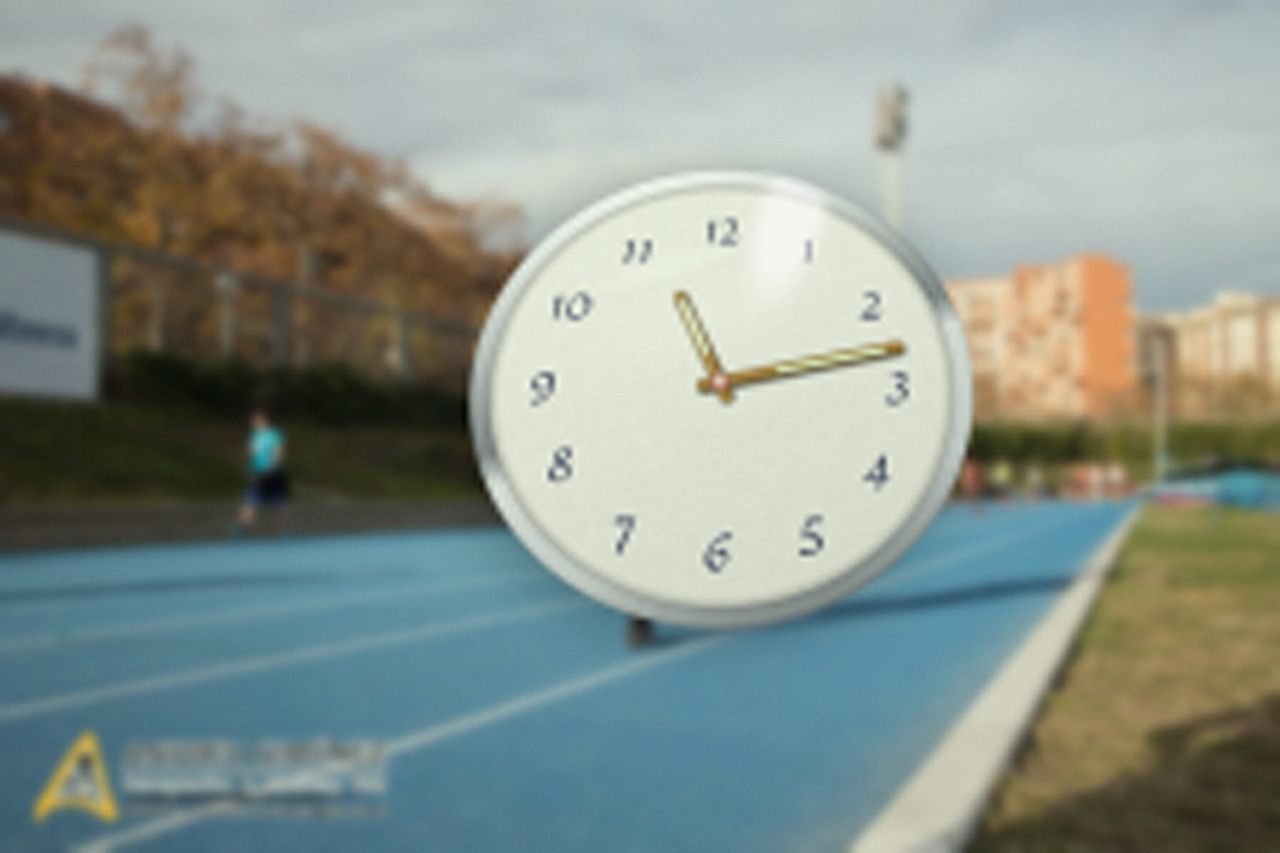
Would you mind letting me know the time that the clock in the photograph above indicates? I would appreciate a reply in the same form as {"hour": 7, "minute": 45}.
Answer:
{"hour": 11, "minute": 13}
